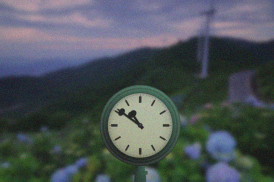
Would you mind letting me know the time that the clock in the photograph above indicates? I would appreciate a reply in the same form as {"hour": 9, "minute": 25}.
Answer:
{"hour": 10, "minute": 51}
